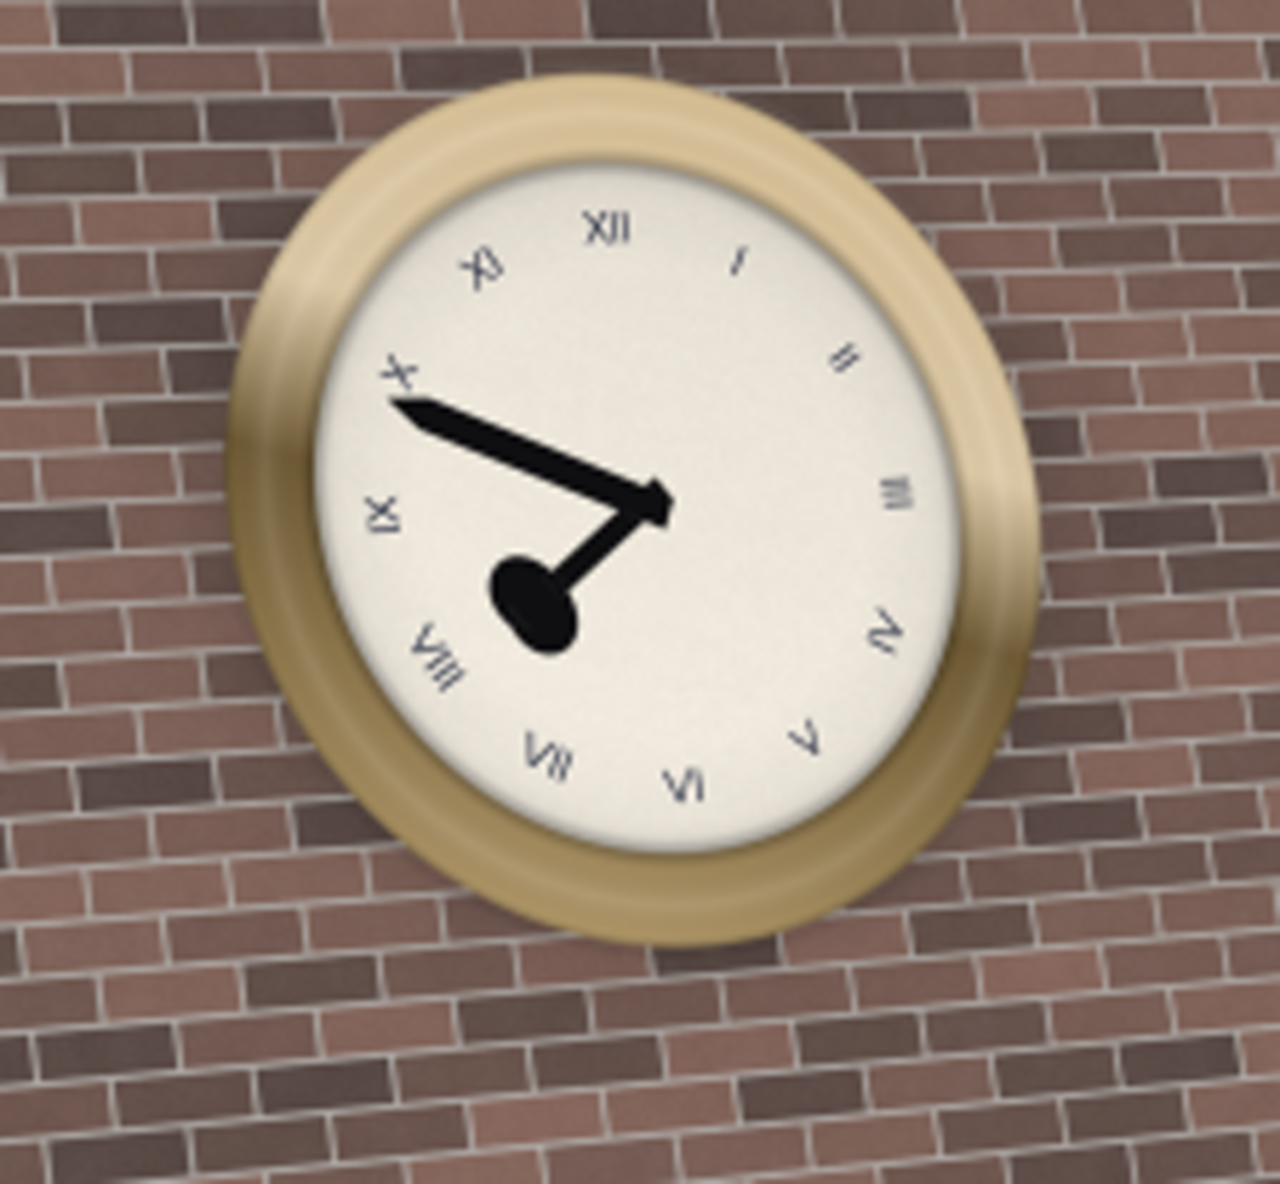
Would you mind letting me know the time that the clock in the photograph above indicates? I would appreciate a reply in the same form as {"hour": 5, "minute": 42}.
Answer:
{"hour": 7, "minute": 49}
